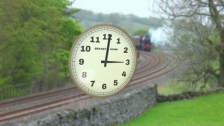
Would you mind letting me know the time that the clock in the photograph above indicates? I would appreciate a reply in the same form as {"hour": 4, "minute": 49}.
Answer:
{"hour": 3, "minute": 1}
